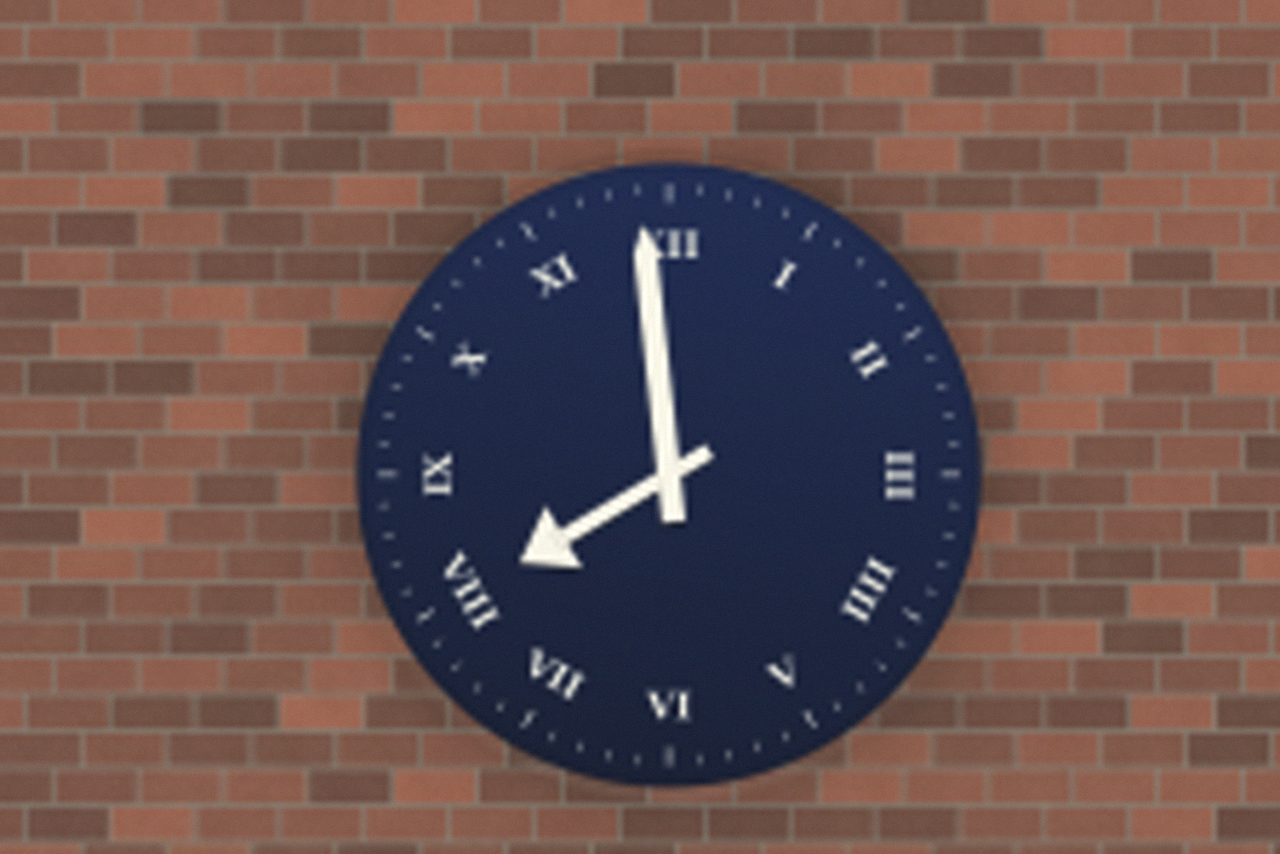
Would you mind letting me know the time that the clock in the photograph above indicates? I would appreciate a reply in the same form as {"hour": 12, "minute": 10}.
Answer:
{"hour": 7, "minute": 59}
